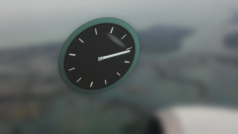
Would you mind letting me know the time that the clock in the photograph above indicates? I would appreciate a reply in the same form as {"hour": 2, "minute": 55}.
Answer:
{"hour": 2, "minute": 11}
